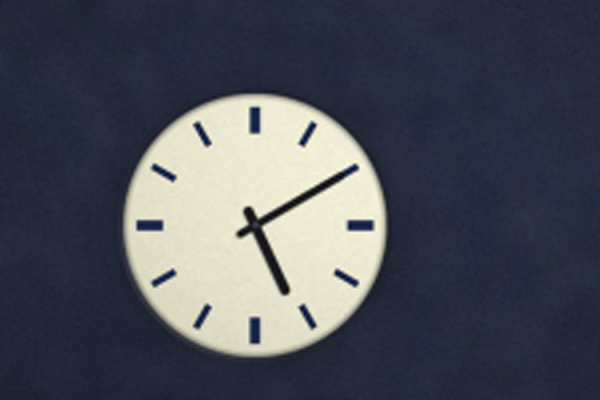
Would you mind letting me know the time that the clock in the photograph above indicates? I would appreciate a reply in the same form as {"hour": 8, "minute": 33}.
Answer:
{"hour": 5, "minute": 10}
